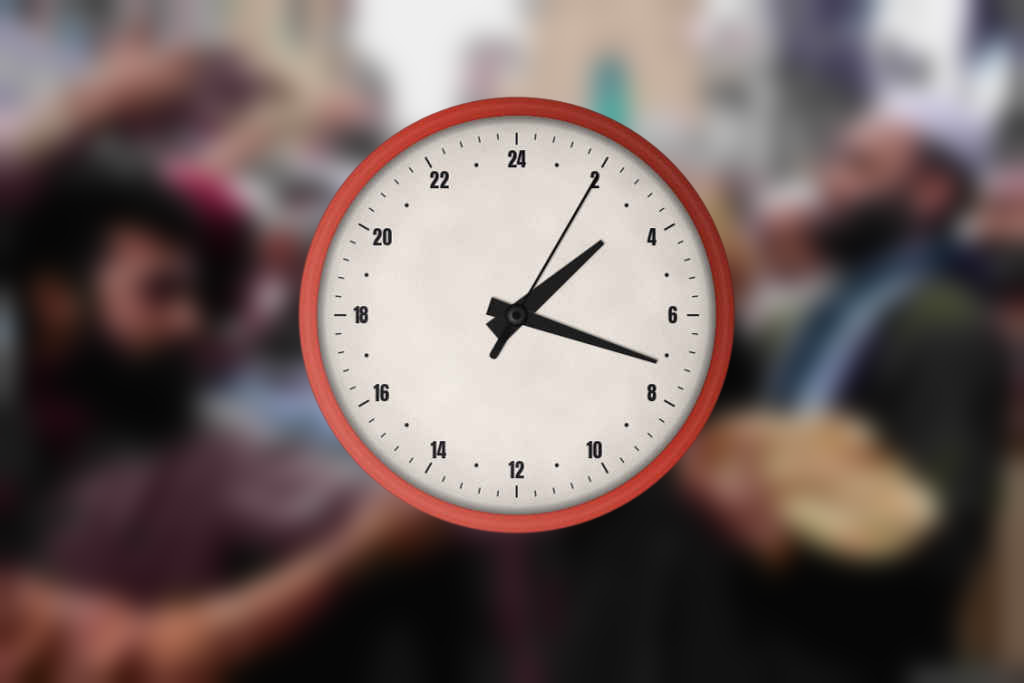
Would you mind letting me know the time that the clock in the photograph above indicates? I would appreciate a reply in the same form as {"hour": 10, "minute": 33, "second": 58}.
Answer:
{"hour": 3, "minute": 18, "second": 5}
